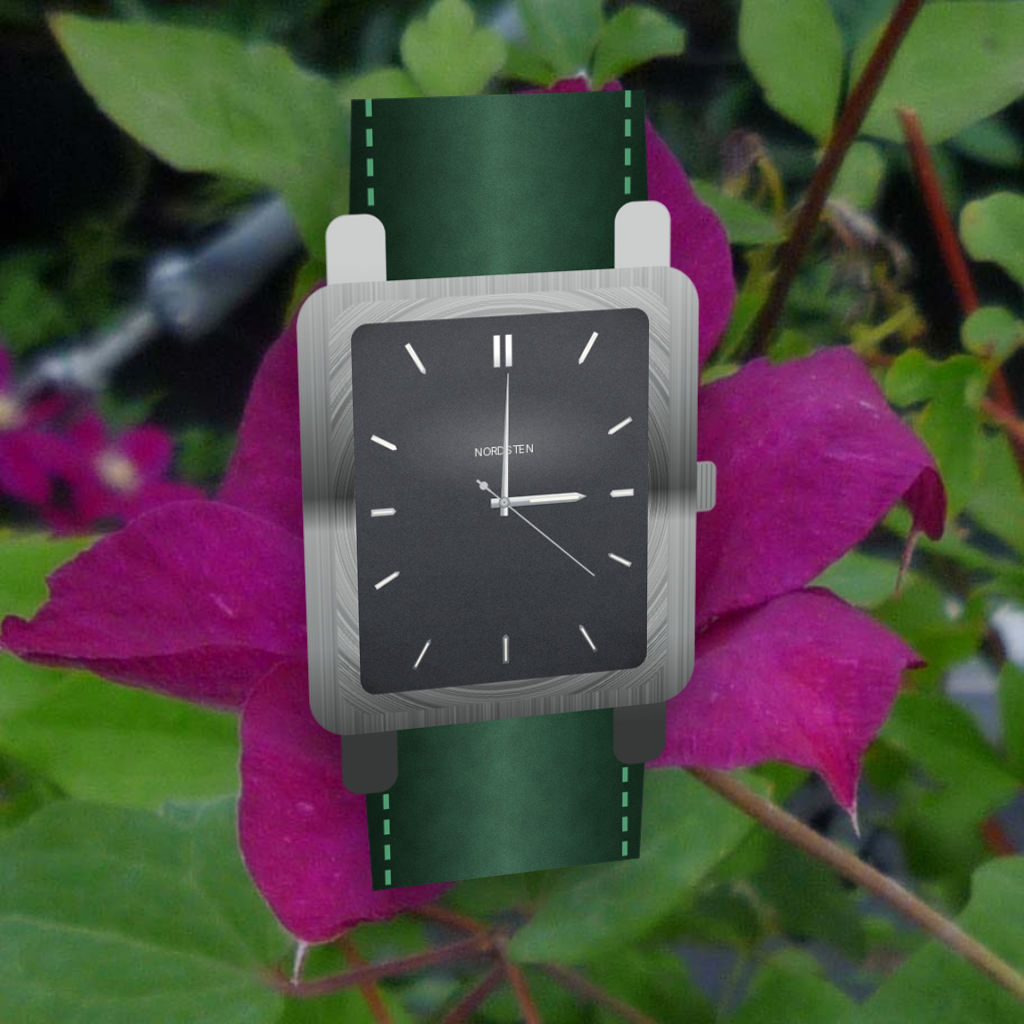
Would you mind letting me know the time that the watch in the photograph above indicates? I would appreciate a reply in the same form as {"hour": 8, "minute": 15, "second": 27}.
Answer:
{"hour": 3, "minute": 0, "second": 22}
